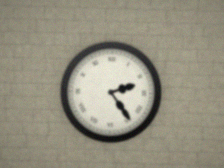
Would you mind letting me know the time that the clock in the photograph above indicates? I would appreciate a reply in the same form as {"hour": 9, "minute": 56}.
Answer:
{"hour": 2, "minute": 24}
